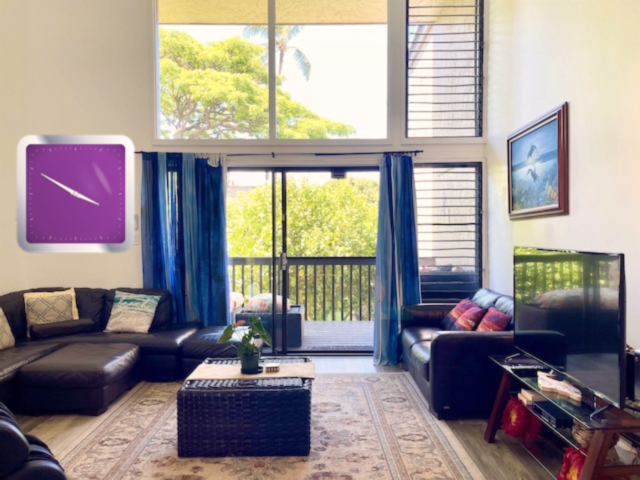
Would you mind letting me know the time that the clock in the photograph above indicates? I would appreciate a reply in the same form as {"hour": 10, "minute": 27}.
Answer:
{"hour": 3, "minute": 50}
